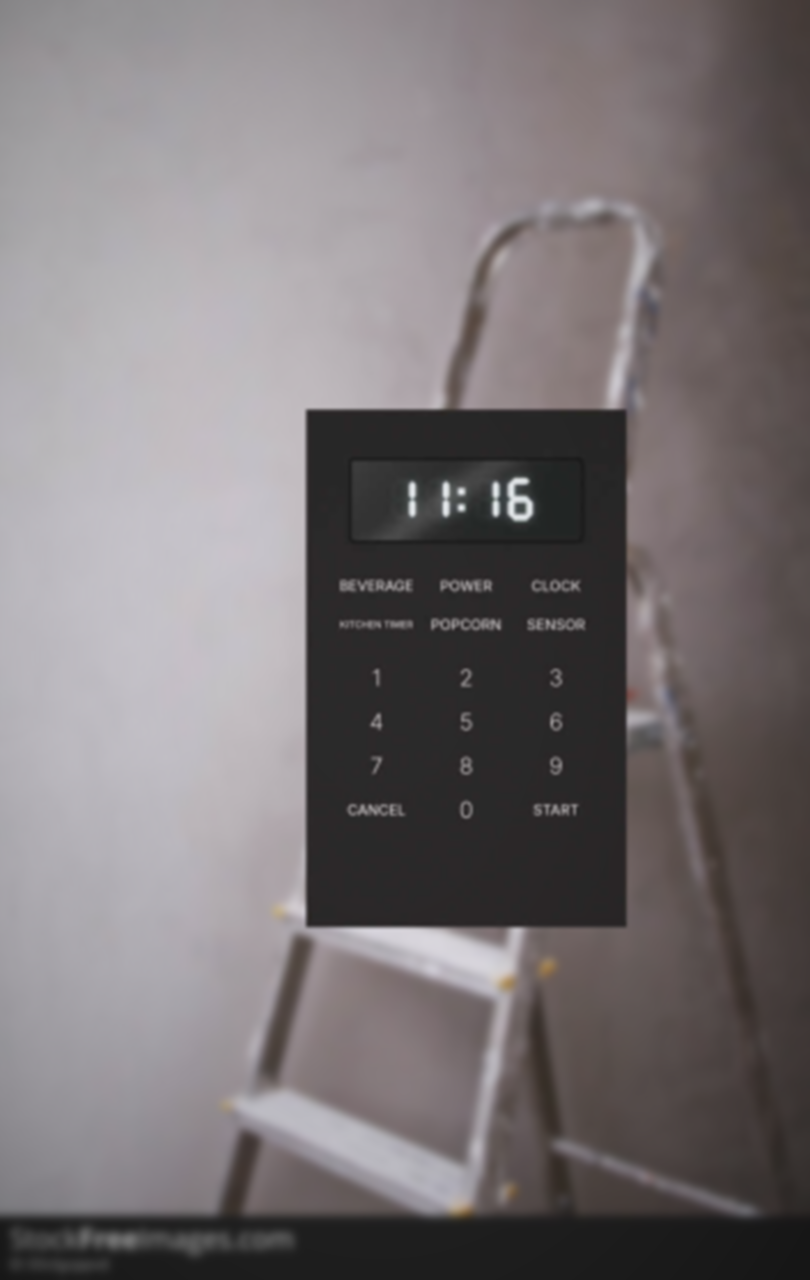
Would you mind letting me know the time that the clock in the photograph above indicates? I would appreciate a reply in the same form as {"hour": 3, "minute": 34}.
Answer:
{"hour": 11, "minute": 16}
